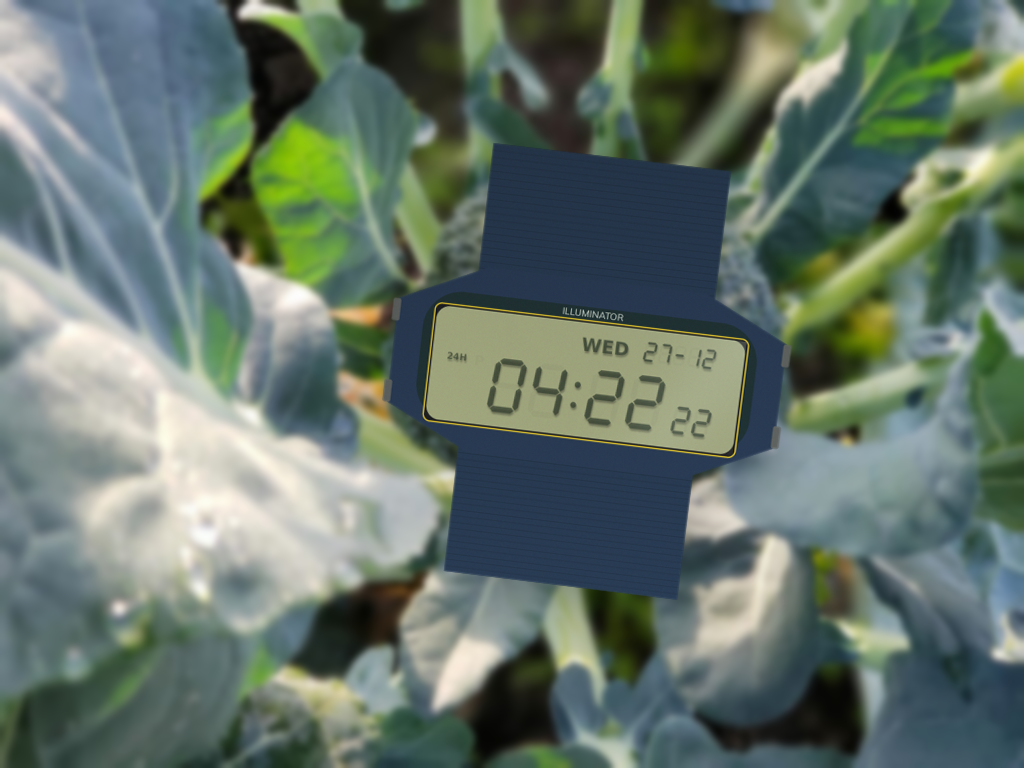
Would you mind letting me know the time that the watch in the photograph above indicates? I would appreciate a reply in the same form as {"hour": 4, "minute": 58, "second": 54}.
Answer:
{"hour": 4, "minute": 22, "second": 22}
